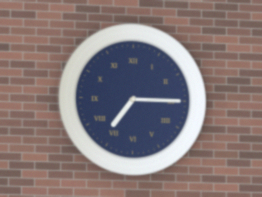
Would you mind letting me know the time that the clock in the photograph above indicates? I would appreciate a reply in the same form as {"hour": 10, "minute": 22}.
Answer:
{"hour": 7, "minute": 15}
